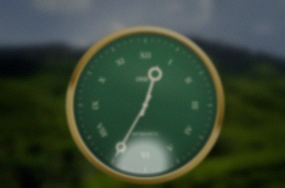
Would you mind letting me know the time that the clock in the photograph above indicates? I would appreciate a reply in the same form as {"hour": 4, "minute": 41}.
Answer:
{"hour": 12, "minute": 35}
